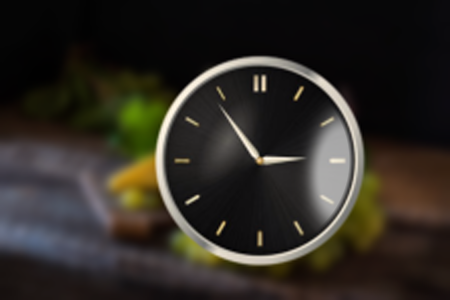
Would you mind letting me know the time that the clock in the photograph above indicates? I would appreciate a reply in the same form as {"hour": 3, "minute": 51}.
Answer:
{"hour": 2, "minute": 54}
